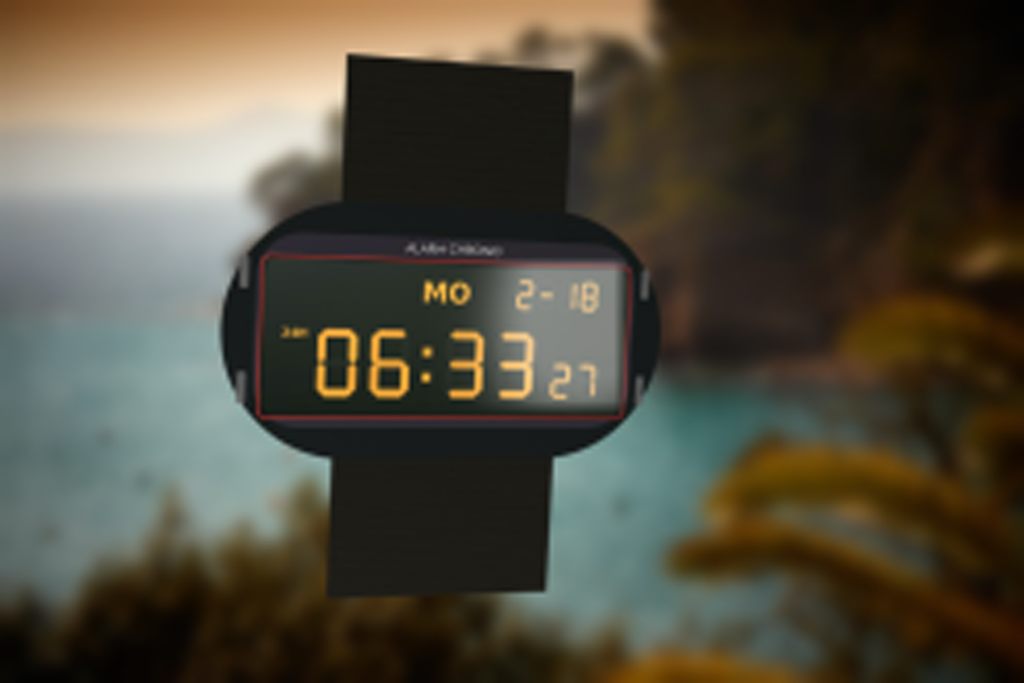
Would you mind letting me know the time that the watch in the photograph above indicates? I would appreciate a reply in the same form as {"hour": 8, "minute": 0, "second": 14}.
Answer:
{"hour": 6, "minute": 33, "second": 27}
